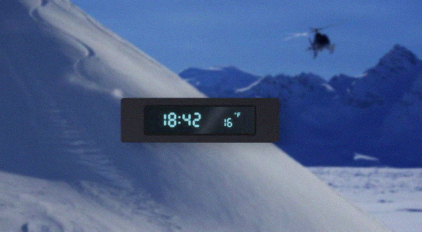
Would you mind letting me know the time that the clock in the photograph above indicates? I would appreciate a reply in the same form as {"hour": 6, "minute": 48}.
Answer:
{"hour": 18, "minute": 42}
